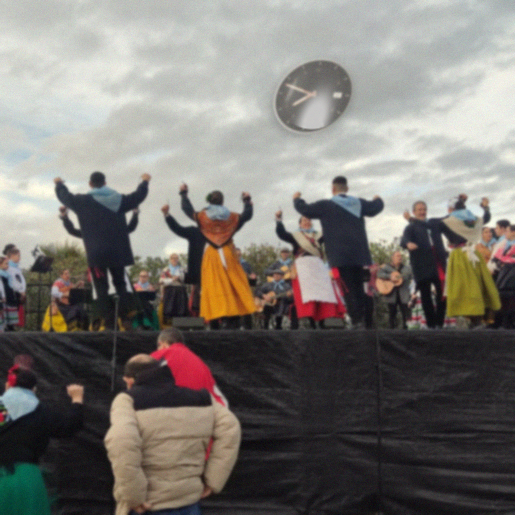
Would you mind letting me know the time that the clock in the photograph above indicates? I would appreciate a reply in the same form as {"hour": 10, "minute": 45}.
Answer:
{"hour": 7, "minute": 48}
